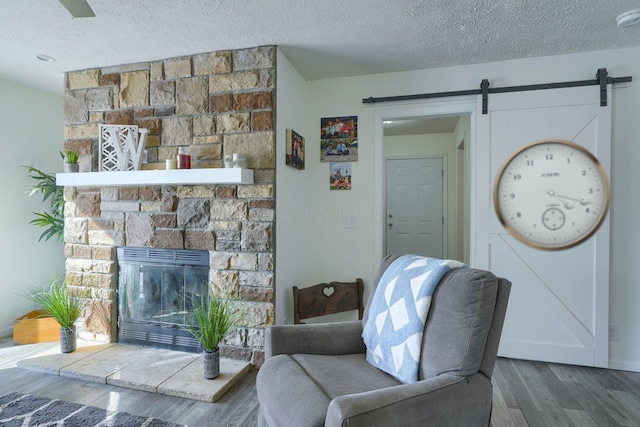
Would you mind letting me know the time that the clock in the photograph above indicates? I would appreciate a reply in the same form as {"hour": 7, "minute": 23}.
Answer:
{"hour": 4, "minute": 18}
